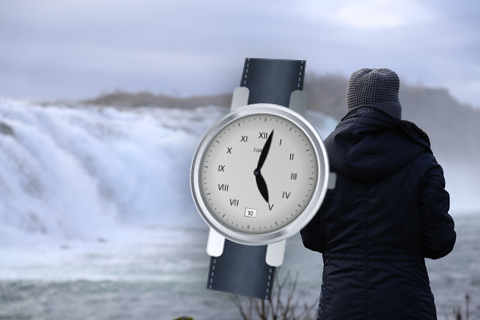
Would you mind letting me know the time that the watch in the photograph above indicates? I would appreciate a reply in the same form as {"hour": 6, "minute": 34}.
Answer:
{"hour": 5, "minute": 2}
